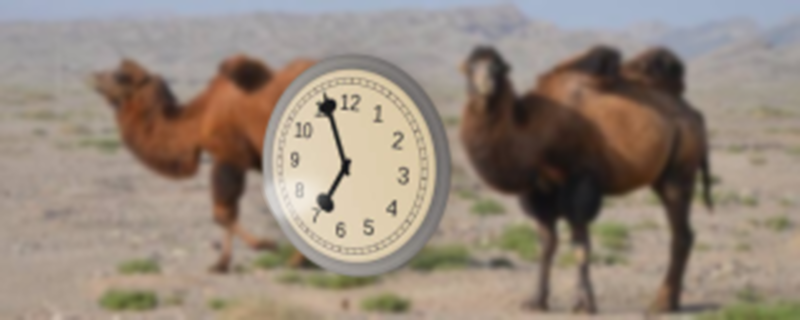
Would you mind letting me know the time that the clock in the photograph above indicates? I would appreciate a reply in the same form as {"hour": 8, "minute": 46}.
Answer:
{"hour": 6, "minute": 56}
